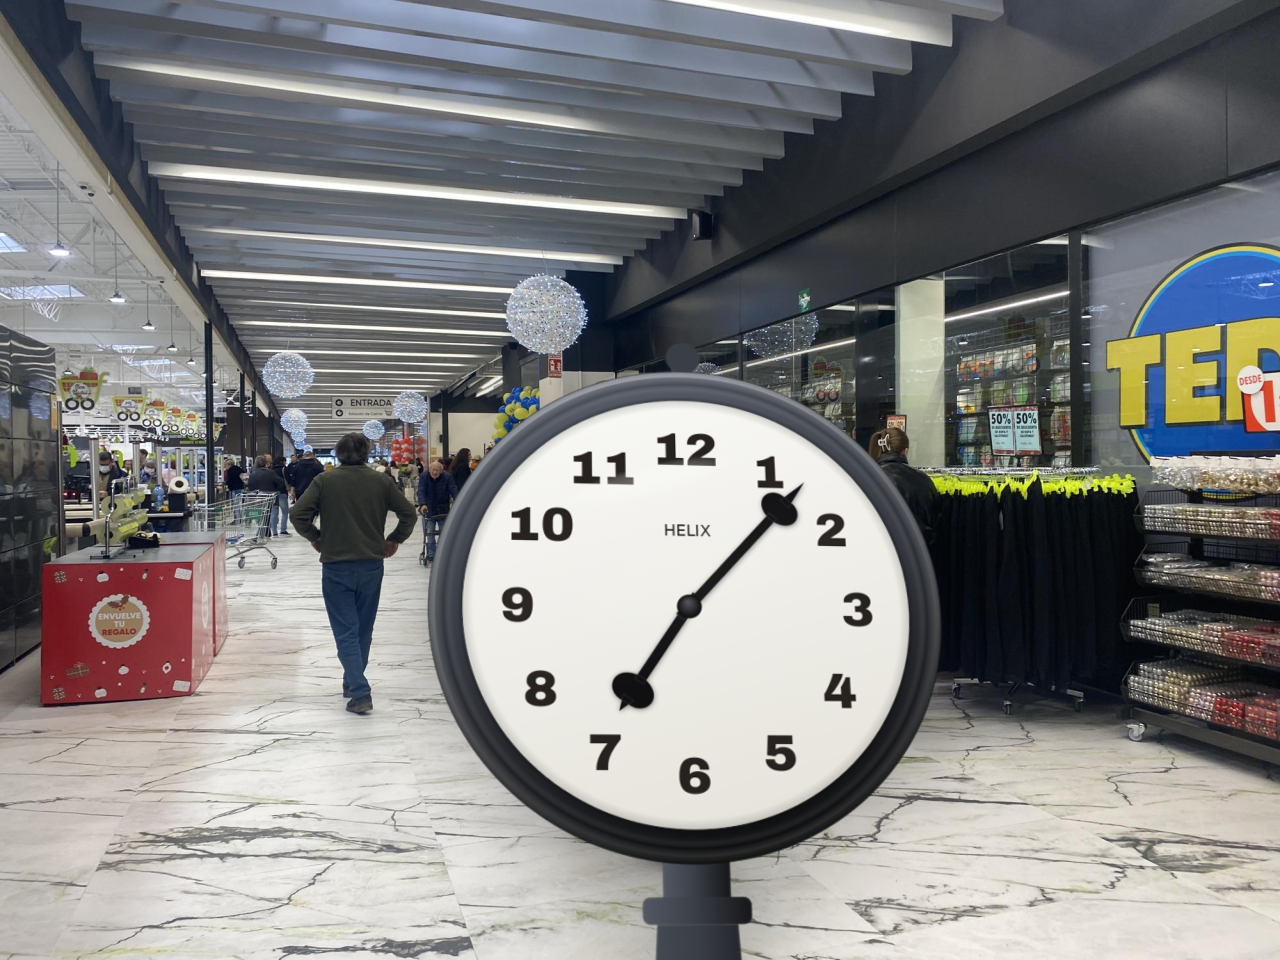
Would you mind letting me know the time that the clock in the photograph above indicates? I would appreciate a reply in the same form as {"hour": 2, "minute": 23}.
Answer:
{"hour": 7, "minute": 7}
